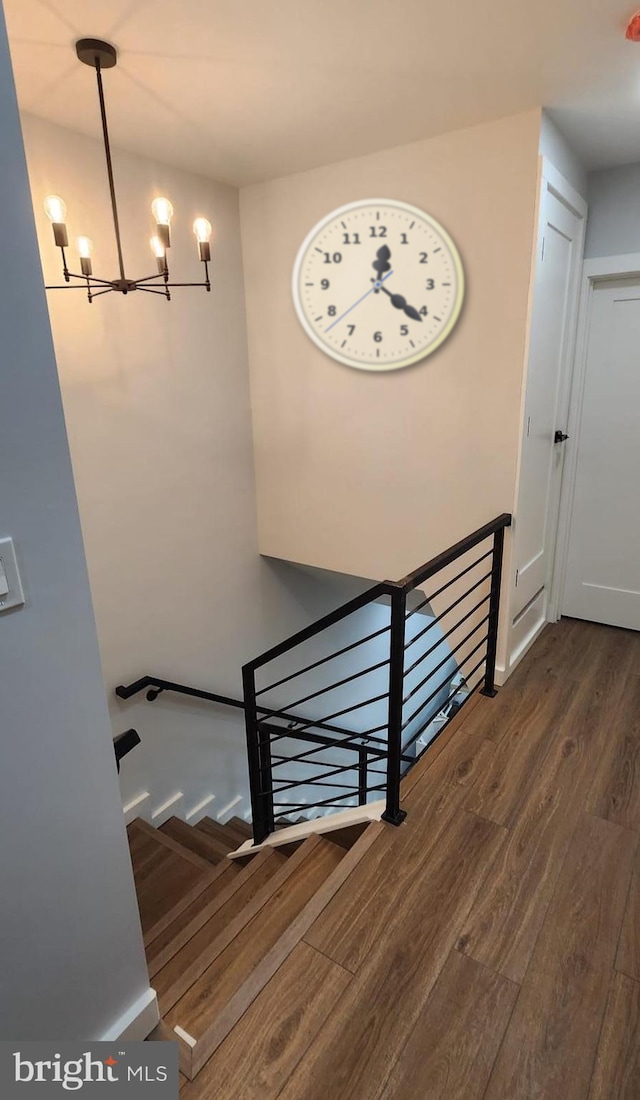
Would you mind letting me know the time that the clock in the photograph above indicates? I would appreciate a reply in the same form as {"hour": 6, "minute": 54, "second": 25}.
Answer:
{"hour": 12, "minute": 21, "second": 38}
